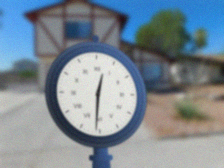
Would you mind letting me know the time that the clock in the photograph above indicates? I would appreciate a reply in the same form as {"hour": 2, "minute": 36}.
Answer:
{"hour": 12, "minute": 31}
